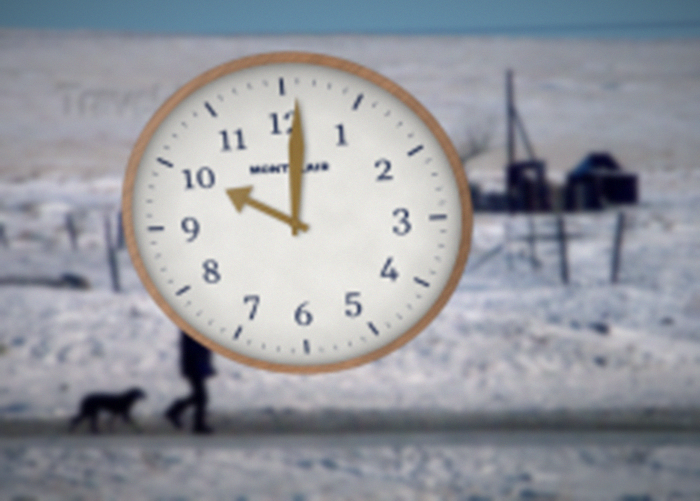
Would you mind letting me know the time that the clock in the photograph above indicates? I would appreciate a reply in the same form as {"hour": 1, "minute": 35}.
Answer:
{"hour": 10, "minute": 1}
